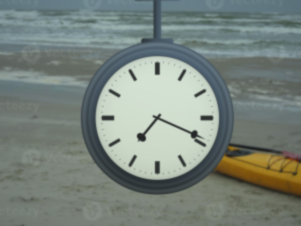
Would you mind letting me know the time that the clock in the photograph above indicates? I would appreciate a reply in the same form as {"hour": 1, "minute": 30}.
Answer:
{"hour": 7, "minute": 19}
